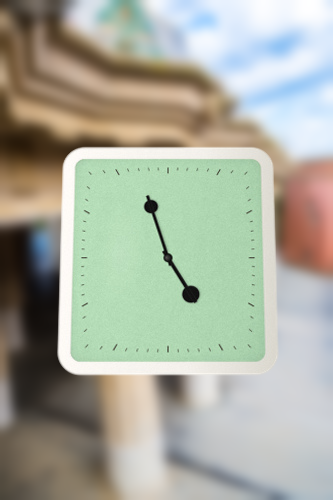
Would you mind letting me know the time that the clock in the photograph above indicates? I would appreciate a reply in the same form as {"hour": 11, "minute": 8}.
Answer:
{"hour": 4, "minute": 57}
